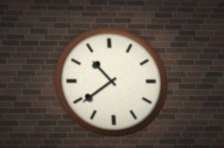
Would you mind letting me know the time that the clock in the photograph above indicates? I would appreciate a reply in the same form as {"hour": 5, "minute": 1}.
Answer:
{"hour": 10, "minute": 39}
